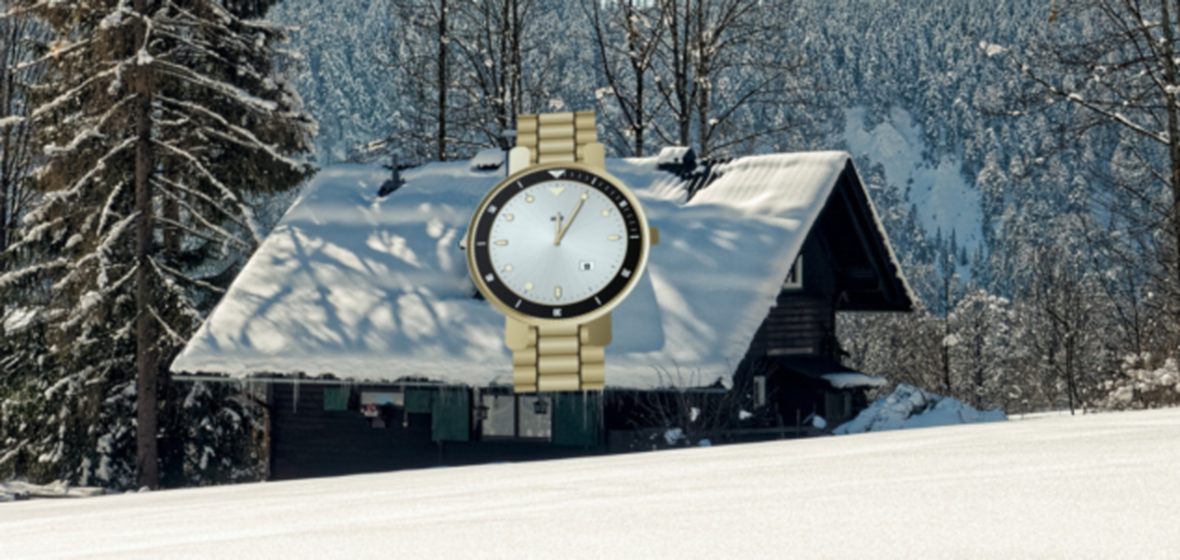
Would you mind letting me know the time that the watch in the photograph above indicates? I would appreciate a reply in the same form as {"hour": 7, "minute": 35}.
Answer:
{"hour": 12, "minute": 5}
